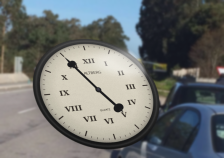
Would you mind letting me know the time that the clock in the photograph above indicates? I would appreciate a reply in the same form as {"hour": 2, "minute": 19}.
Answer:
{"hour": 4, "minute": 55}
